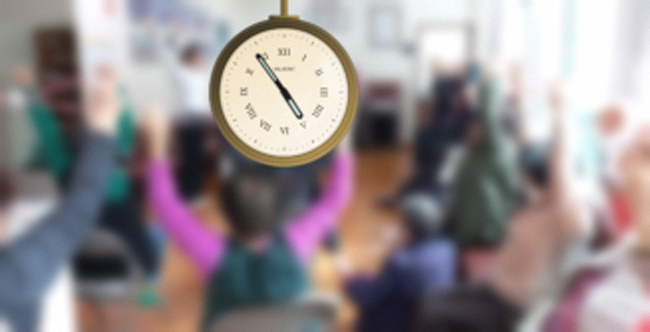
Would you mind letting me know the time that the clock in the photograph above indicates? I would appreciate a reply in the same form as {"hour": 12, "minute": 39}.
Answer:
{"hour": 4, "minute": 54}
